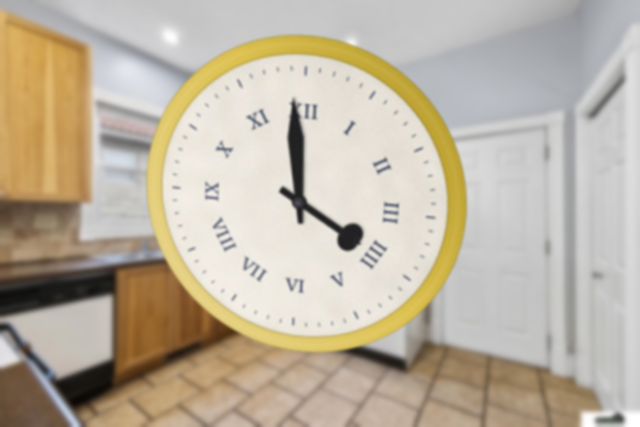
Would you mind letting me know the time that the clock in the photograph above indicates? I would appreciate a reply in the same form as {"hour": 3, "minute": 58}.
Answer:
{"hour": 3, "minute": 59}
